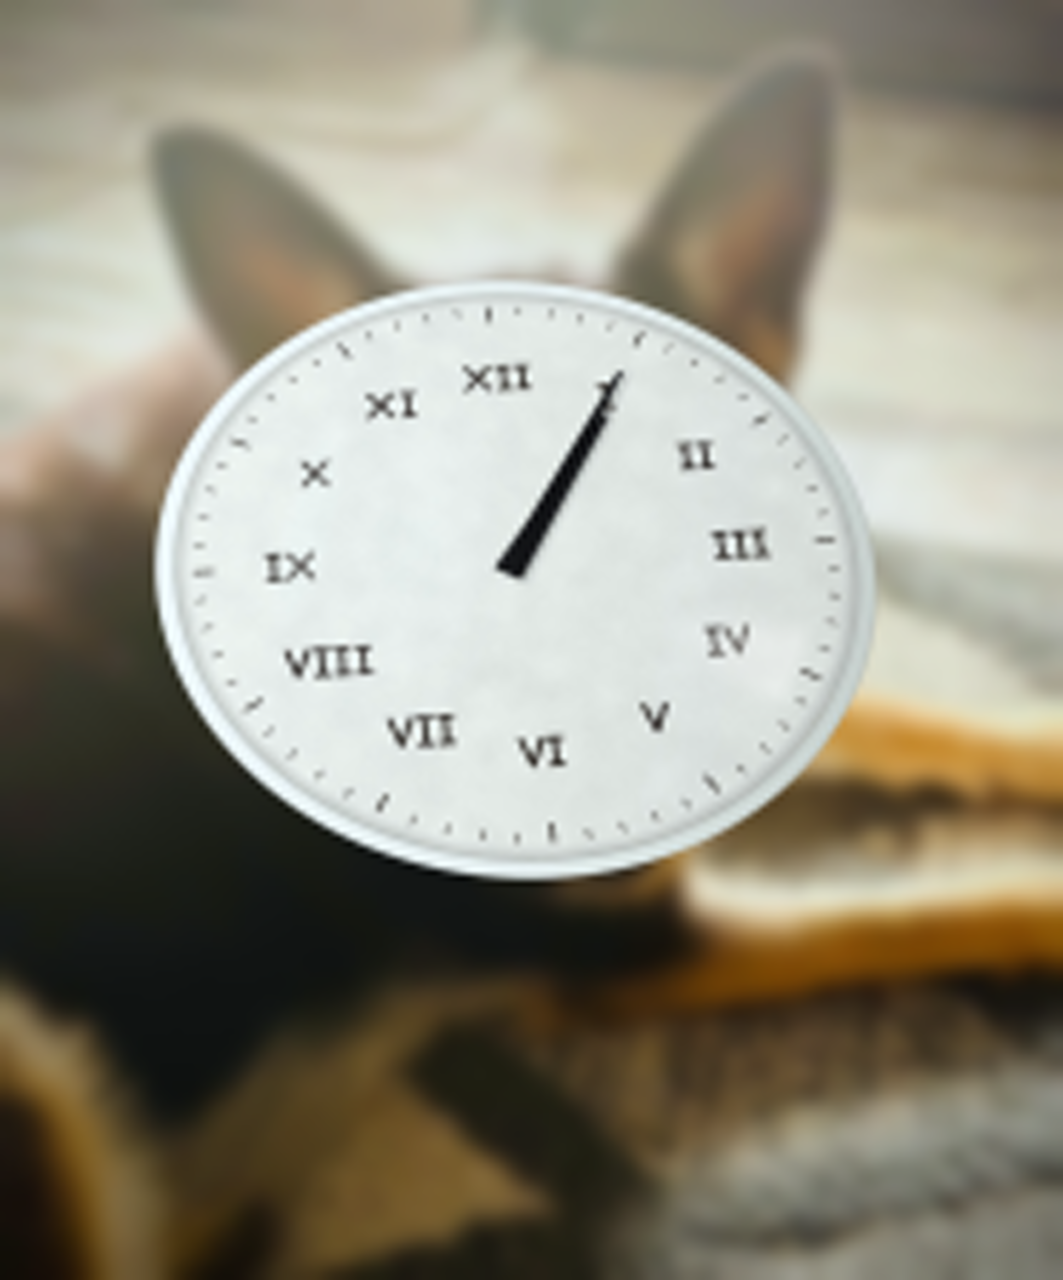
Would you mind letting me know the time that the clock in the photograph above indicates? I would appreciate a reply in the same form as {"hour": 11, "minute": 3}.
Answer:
{"hour": 1, "minute": 5}
